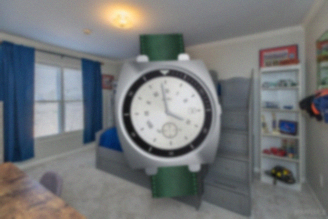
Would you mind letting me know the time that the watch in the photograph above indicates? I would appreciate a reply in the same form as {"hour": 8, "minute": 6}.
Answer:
{"hour": 3, "minute": 59}
